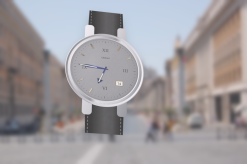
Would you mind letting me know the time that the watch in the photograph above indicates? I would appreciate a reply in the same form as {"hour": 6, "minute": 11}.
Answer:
{"hour": 6, "minute": 46}
